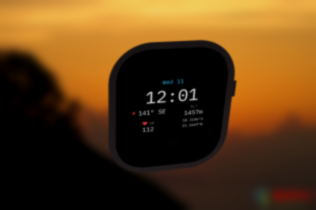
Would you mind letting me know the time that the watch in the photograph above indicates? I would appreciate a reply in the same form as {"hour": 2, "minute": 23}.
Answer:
{"hour": 12, "minute": 1}
